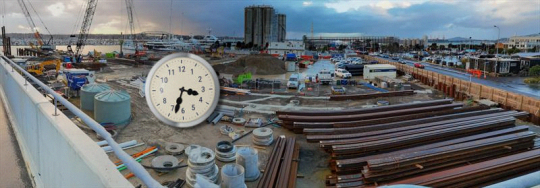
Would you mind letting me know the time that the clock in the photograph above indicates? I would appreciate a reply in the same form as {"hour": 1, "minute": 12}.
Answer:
{"hour": 3, "minute": 33}
